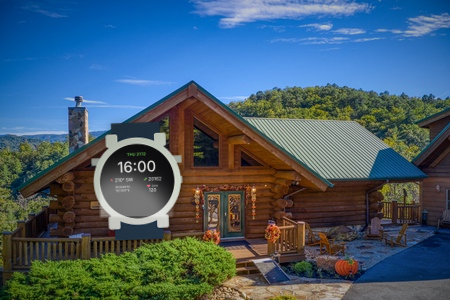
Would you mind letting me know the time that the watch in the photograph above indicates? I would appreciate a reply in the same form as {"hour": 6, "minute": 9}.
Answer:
{"hour": 16, "minute": 0}
